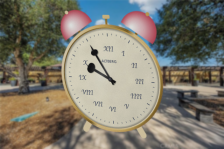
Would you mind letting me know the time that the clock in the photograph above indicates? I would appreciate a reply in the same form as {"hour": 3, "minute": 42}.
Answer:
{"hour": 9, "minute": 55}
